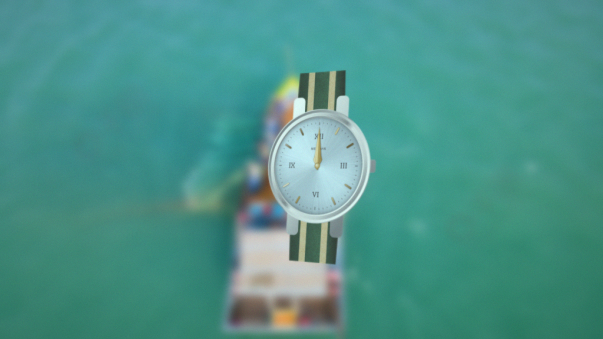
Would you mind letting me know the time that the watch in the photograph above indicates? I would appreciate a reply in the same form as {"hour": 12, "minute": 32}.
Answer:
{"hour": 12, "minute": 0}
